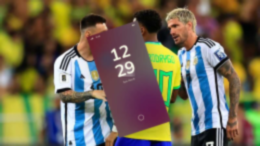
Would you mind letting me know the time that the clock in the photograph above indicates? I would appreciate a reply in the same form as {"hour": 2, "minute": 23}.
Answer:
{"hour": 12, "minute": 29}
